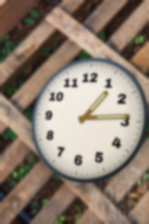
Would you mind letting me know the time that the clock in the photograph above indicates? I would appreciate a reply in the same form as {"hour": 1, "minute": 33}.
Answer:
{"hour": 1, "minute": 14}
